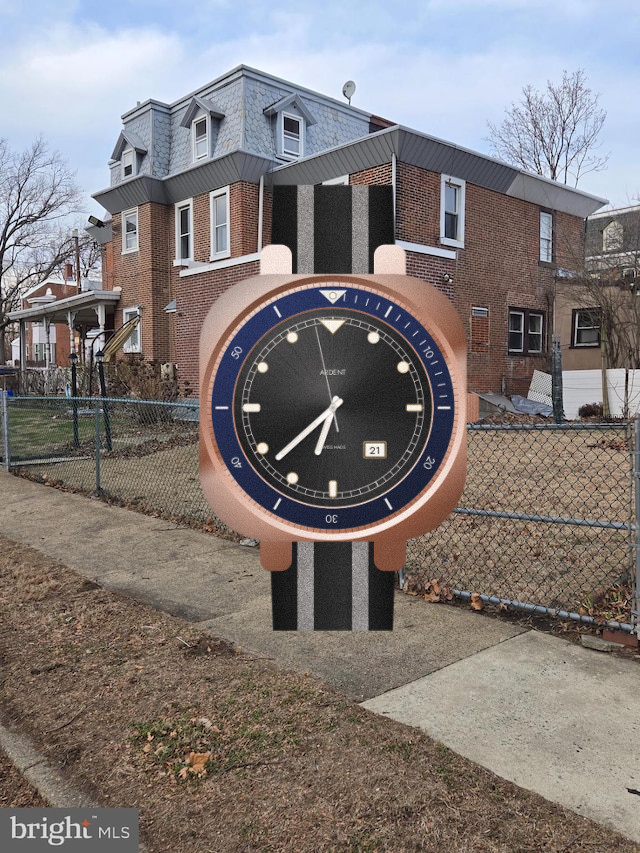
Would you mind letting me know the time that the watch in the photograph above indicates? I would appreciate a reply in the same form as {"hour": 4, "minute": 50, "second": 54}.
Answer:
{"hour": 6, "minute": 37, "second": 58}
